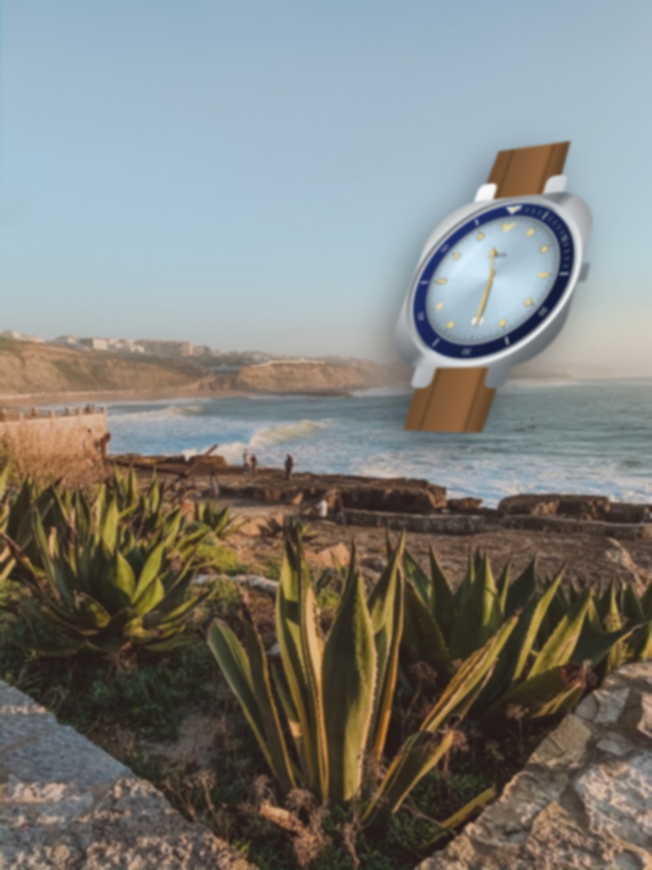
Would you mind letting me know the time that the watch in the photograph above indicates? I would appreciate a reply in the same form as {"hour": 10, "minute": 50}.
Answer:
{"hour": 11, "minute": 30}
